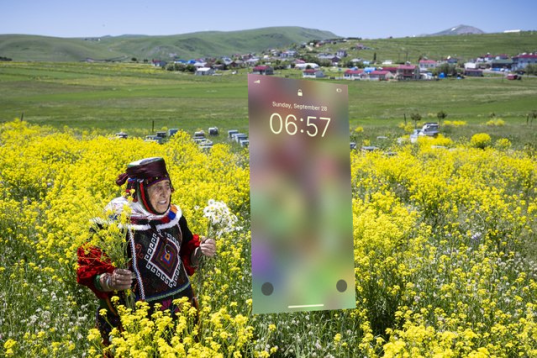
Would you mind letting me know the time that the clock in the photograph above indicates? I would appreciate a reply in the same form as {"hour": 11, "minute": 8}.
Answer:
{"hour": 6, "minute": 57}
